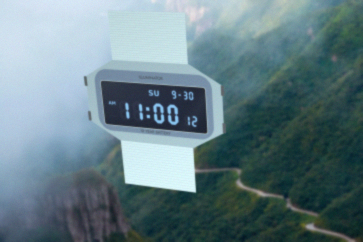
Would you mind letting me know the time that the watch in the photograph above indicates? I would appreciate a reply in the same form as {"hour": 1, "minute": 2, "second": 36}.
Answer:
{"hour": 11, "minute": 0, "second": 12}
